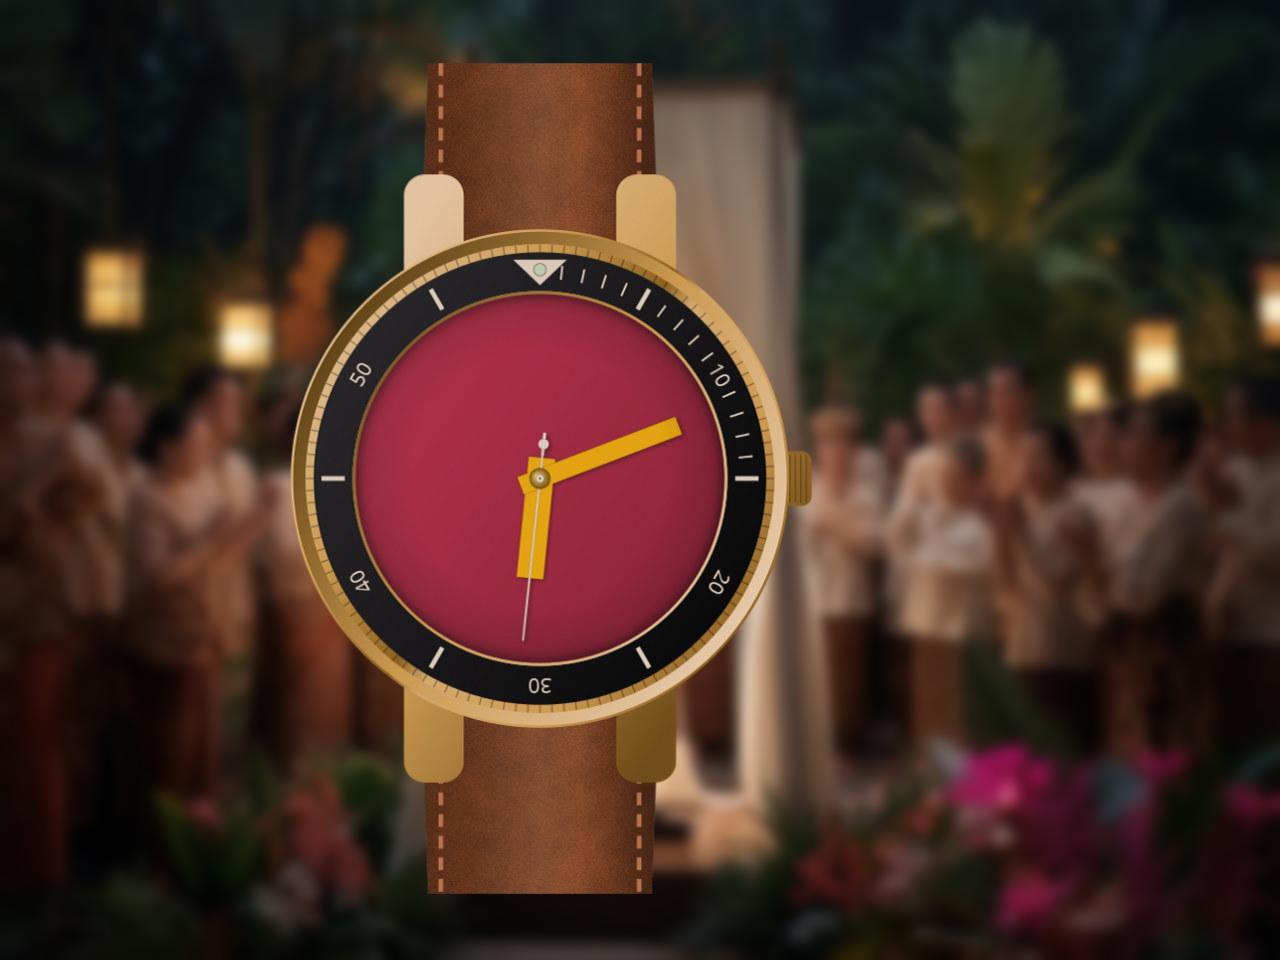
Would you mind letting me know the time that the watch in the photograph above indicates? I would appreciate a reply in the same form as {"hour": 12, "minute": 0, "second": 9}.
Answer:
{"hour": 6, "minute": 11, "second": 31}
